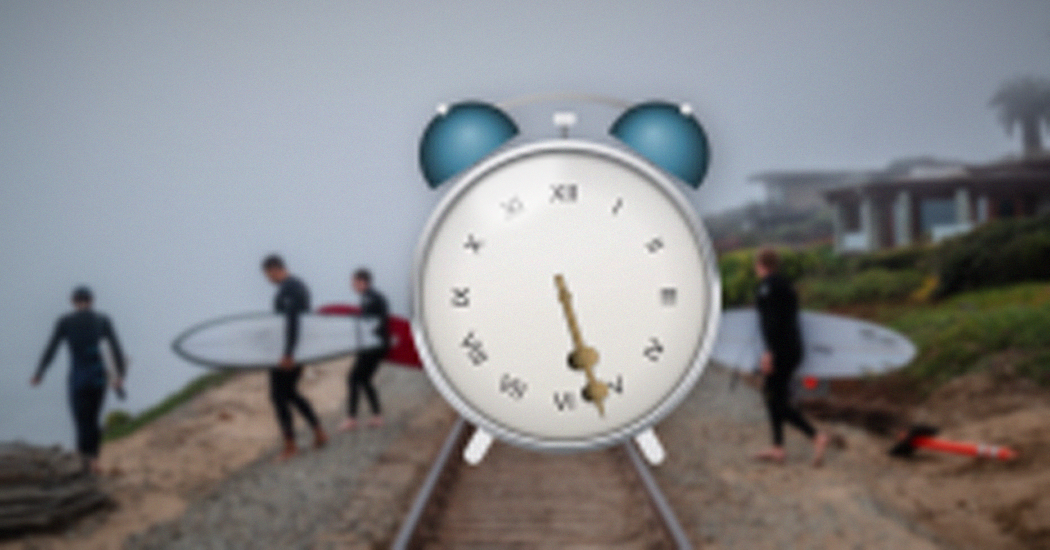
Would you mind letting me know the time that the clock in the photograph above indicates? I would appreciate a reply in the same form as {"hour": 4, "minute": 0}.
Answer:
{"hour": 5, "minute": 27}
